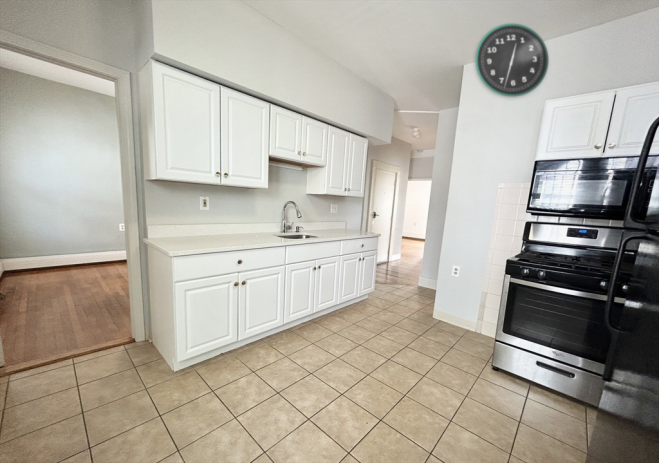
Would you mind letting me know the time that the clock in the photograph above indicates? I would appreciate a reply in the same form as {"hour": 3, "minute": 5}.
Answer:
{"hour": 12, "minute": 33}
